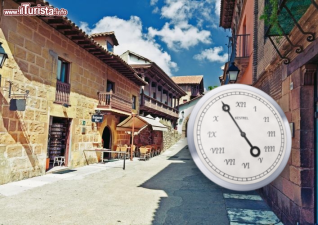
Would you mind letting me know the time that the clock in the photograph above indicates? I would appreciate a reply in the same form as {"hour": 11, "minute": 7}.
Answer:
{"hour": 4, "minute": 55}
